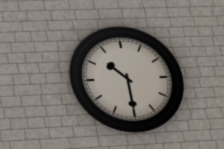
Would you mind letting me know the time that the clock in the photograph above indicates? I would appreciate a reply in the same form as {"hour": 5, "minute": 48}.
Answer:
{"hour": 10, "minute": 30}
